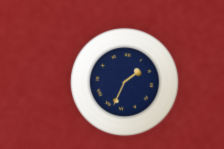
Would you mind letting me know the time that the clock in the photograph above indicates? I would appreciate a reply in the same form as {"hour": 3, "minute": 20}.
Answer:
{"hour": 1, "minute": 33}
